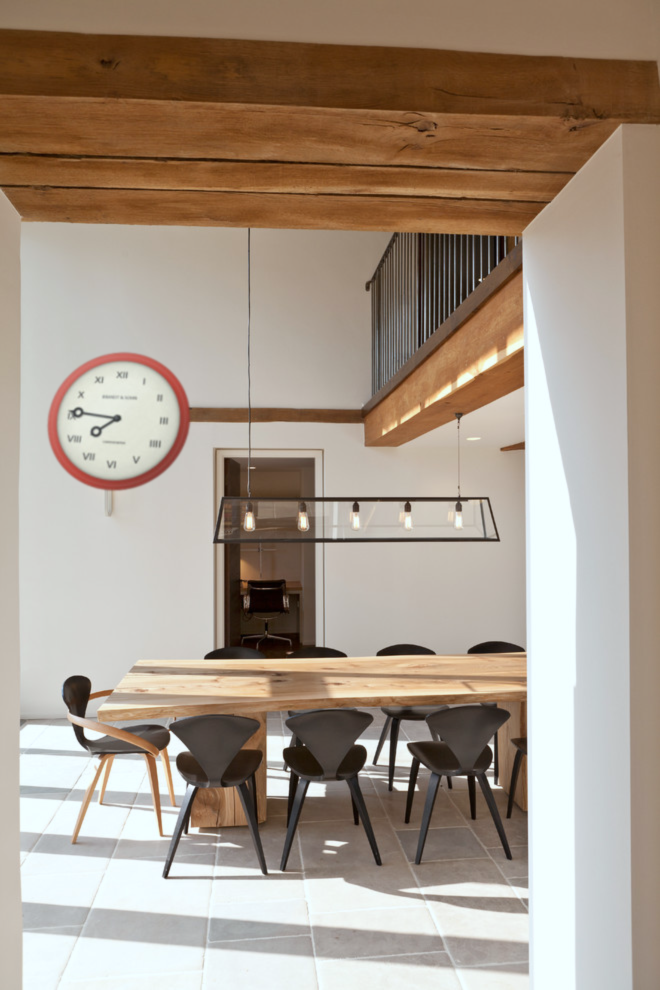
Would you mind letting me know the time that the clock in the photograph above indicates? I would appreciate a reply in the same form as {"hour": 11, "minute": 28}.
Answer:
{"hour": 7, "minute": 46}
